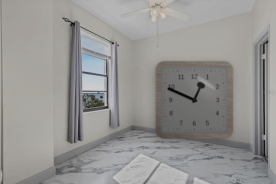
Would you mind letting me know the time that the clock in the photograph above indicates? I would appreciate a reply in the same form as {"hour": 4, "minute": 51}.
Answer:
{"hour": 12, "minute": 49}
